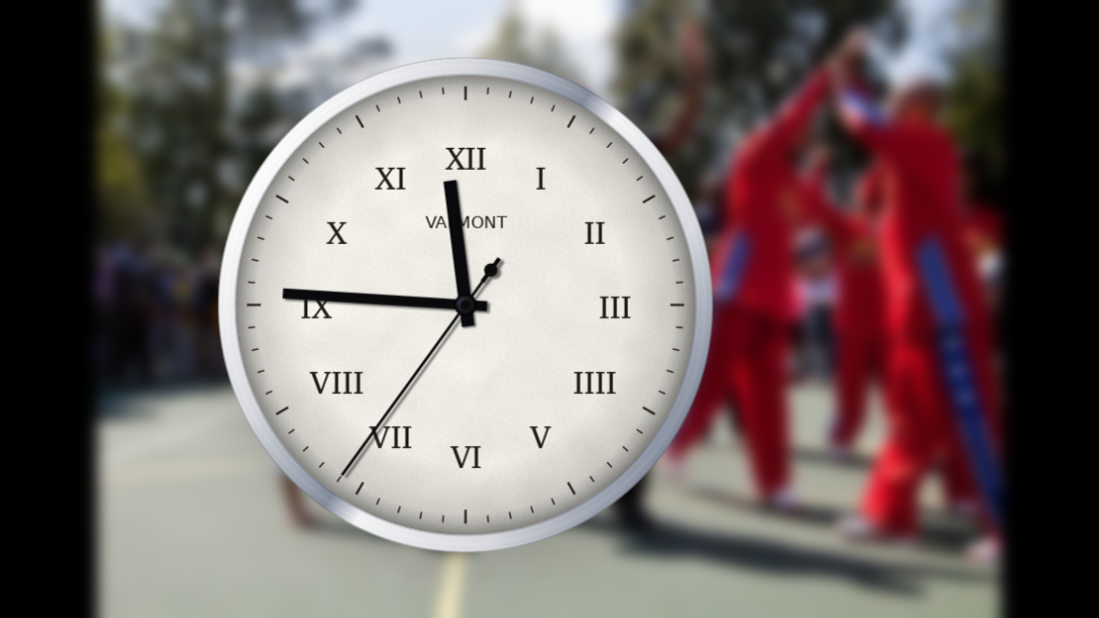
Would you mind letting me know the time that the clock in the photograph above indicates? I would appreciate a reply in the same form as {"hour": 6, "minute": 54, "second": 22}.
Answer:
{"hour": 11, "minute": 45, "second": 36}
